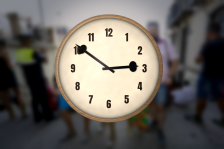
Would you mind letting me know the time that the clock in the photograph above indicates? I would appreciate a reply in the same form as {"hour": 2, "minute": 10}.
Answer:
{"hour": 2, "minute": 51}
